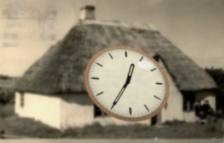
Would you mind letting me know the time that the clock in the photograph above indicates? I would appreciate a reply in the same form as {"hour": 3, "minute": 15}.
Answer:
{"hour": 12, "minute": 35}
